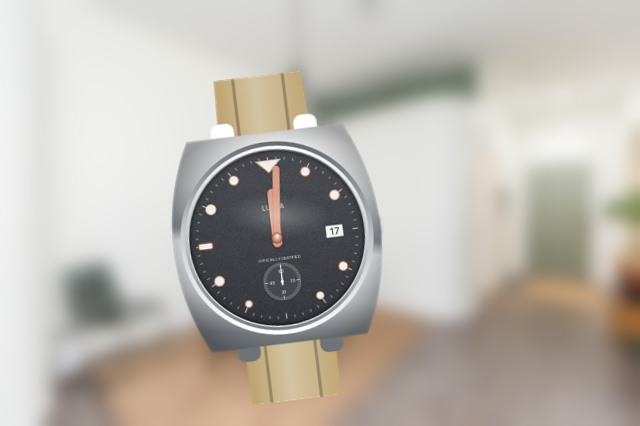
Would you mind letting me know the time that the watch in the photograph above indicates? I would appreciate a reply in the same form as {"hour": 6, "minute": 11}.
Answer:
{"hour": 12, "minute": 1}
